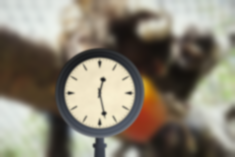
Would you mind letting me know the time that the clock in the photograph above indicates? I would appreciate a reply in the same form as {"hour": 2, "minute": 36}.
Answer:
{"hour": 12, "minute": 28}
